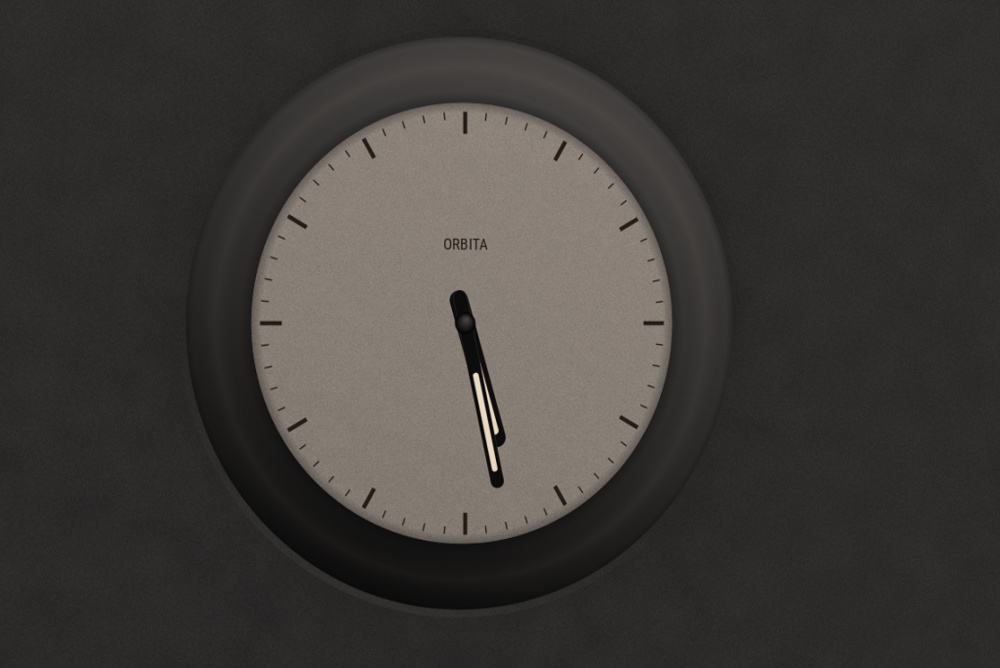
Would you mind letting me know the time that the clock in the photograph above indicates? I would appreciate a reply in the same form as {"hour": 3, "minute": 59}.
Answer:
{"hour": 5, "minute": 28}
